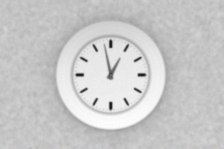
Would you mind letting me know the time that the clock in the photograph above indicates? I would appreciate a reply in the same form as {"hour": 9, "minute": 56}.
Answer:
{"hour": 12, "minute": 58}
